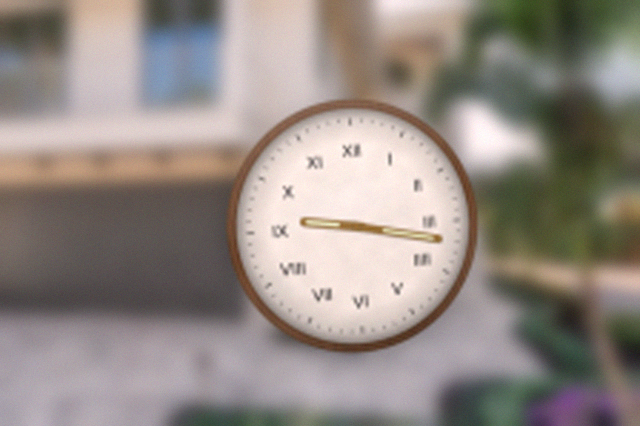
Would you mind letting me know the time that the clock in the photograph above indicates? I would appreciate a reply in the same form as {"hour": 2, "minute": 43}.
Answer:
{"hour": 9, "minute": 17}
